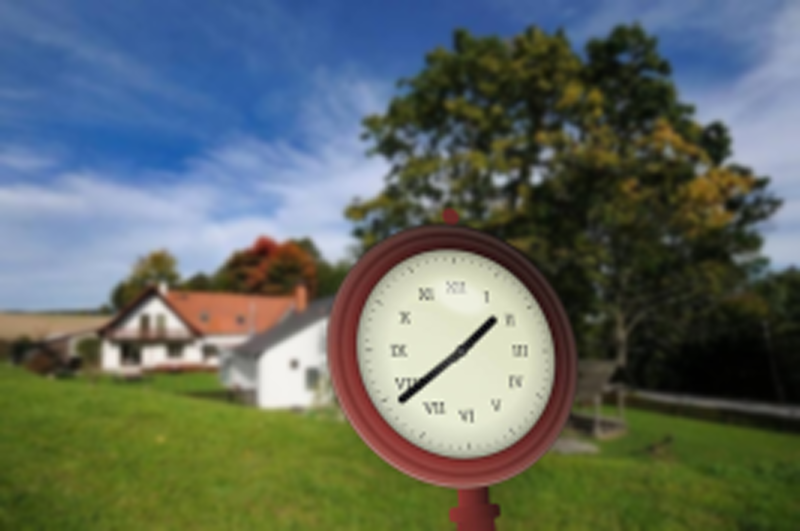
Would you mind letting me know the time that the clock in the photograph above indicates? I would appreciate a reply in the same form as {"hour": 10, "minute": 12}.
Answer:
{"hour": 1, "minute": 39}
